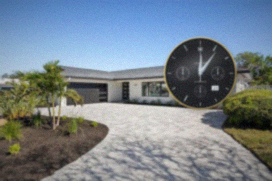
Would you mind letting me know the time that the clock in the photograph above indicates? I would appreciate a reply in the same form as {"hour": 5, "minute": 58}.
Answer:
{"hour": 12, "minute": 6}
